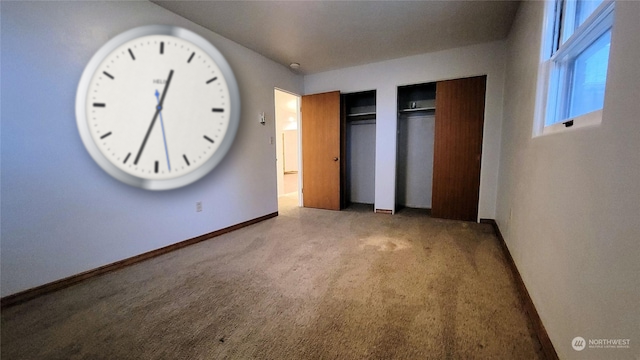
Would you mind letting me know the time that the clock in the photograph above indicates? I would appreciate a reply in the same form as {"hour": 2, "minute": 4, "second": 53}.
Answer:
{"hour": 12, "minute": 33, "second": 28}
